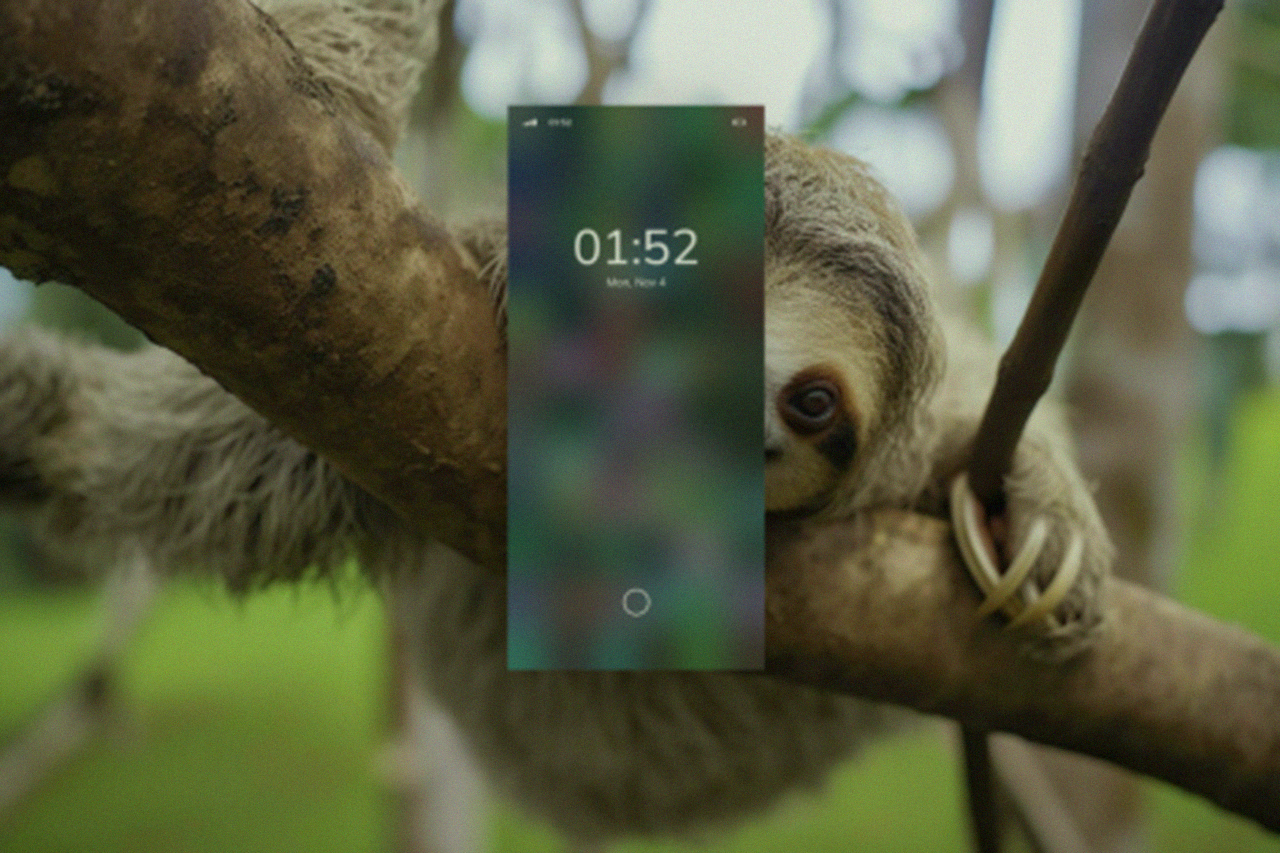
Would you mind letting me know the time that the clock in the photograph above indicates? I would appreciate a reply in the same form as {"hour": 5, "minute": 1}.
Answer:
{"hour": 1, "minute": 52}
